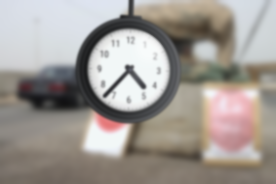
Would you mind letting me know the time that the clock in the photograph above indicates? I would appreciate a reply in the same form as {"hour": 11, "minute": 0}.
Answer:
{"hour": 4, "minute": 37}
